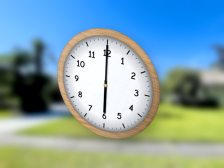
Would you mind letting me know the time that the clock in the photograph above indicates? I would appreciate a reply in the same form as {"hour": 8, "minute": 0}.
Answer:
{"hour": 6, "minute": 0}
